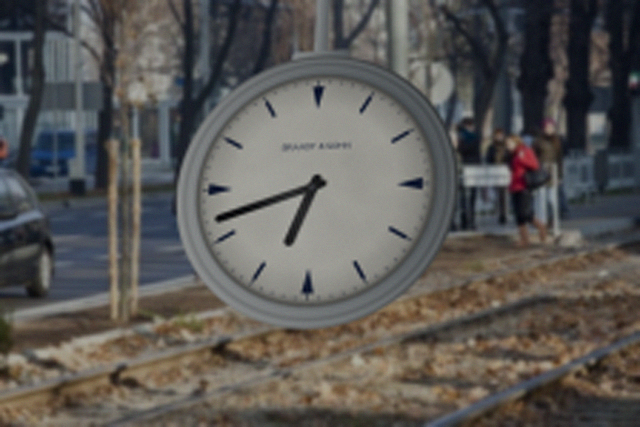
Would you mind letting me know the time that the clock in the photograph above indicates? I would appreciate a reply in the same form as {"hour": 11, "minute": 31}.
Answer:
{"hour": 6, "minute": 42}
